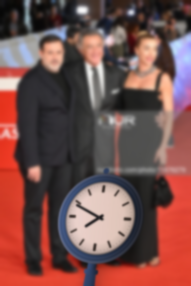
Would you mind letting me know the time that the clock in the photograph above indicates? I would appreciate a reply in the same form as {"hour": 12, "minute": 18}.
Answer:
{"hour": 7, "minute": 49}
